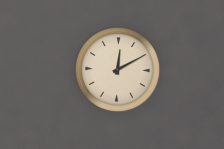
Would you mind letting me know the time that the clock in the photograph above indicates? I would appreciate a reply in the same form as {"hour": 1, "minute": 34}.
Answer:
{"hour": 12, "minute": 10}
